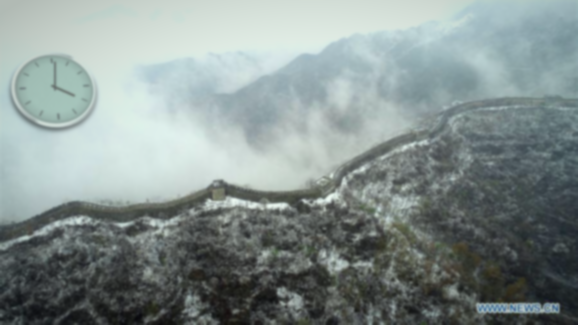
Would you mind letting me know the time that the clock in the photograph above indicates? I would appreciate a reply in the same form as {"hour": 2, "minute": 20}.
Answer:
{"hour": 4, "minute": 1}
